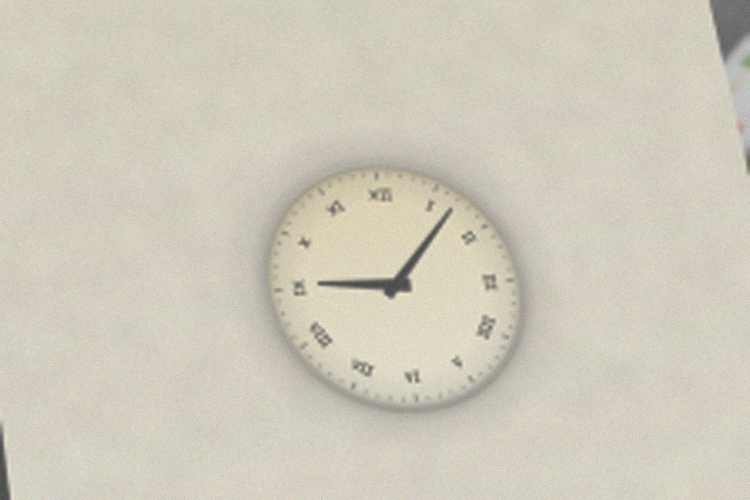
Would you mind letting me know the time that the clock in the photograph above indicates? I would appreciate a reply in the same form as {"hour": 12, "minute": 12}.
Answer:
{"hour": 9, "minute": 7}
